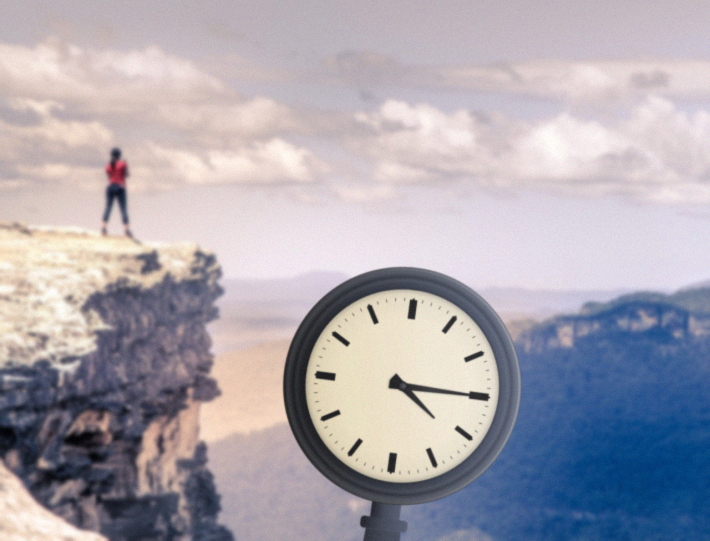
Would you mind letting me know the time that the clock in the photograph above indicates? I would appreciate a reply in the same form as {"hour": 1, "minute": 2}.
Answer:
{"hour": 4, "minute": 15}
